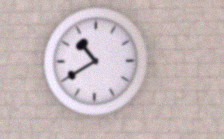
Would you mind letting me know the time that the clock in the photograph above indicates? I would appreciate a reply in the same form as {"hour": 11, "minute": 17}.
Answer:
{"hour": 10, "minute": 40}
